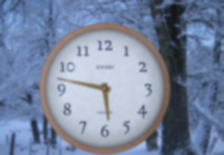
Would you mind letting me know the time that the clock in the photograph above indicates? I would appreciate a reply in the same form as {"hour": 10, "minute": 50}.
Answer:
{"hour": 5, "minute": 47}
